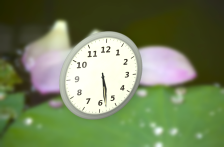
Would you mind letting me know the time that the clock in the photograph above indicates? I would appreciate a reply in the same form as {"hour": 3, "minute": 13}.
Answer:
{"hour": 5, "minute": 28}
